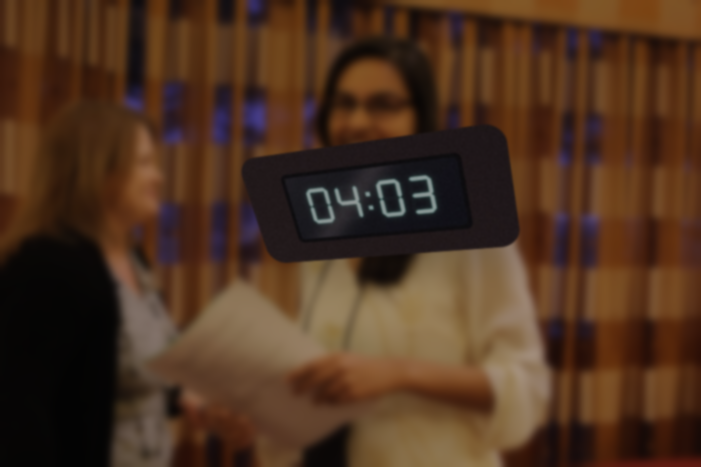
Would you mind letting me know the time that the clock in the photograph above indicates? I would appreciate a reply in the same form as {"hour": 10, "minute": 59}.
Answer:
{"hour": 4, "minute": 3}
